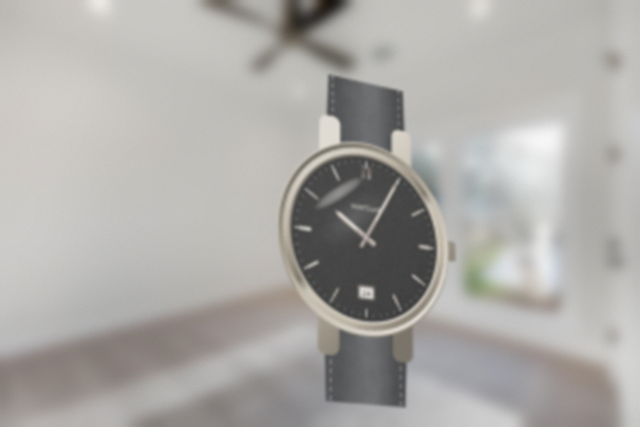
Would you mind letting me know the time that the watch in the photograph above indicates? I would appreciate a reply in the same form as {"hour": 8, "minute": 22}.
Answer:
{"hour": 10, "minute": 5}
